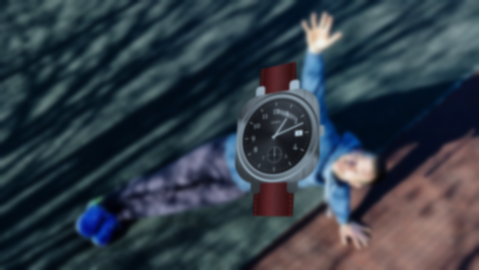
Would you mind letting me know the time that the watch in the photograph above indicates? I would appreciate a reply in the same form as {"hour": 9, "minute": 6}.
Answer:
{"hour": 1, "minute": 12}
